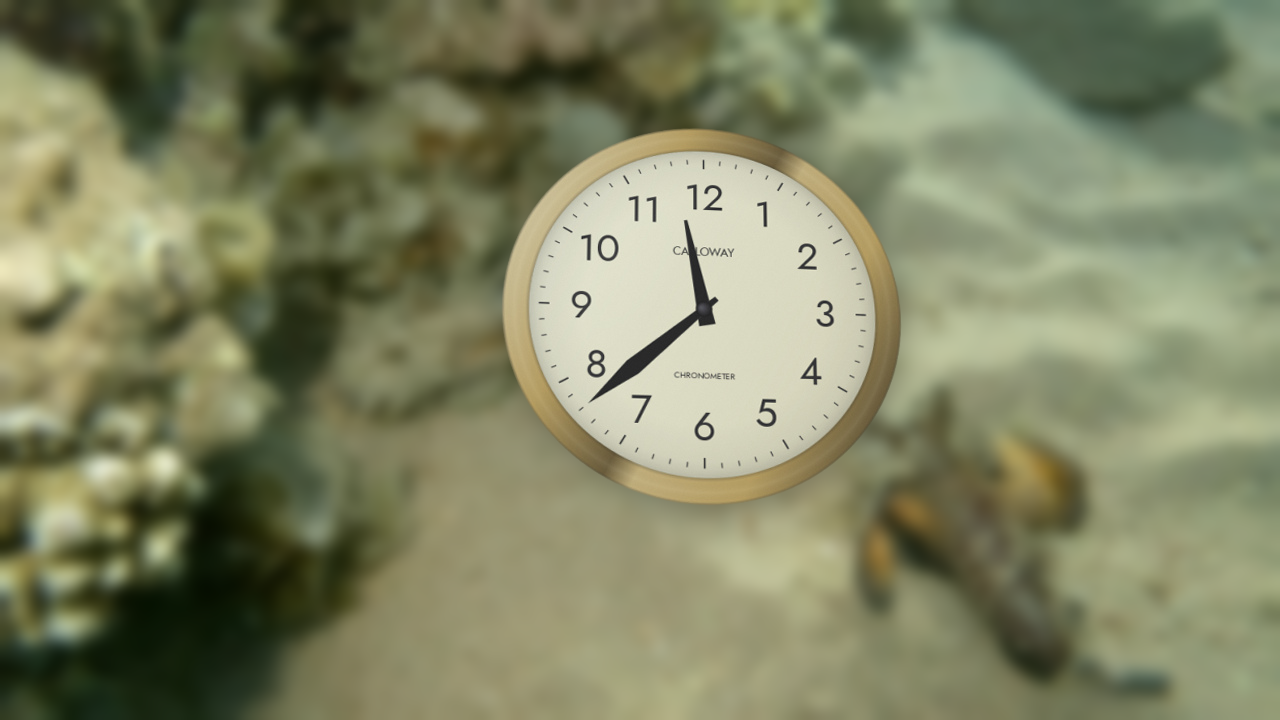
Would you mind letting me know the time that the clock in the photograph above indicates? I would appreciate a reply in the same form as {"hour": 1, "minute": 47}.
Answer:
{"hour": 11, "minute": 38}
